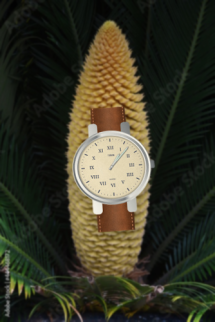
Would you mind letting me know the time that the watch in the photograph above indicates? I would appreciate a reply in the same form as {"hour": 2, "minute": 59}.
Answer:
{"hour": 1, "minute": 7}
